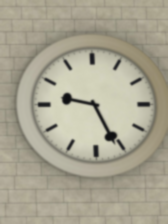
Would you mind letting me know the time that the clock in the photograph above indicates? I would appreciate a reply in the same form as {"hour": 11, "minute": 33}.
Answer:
{"hour": 9, "minute": 26}
